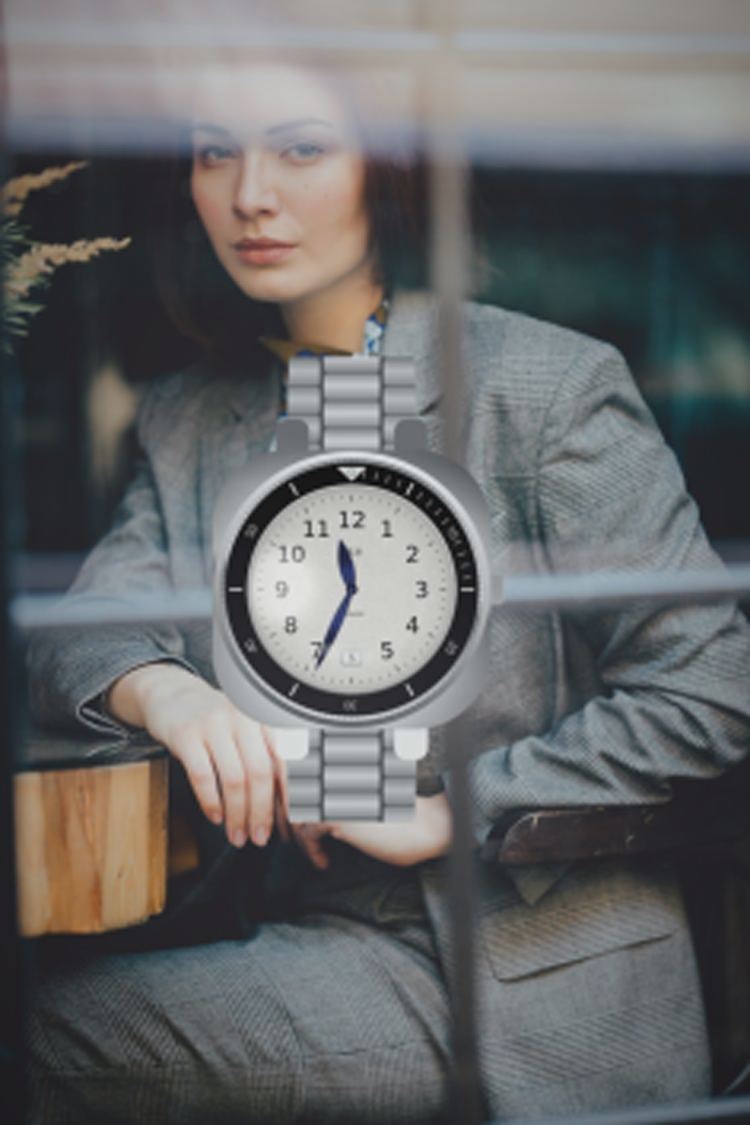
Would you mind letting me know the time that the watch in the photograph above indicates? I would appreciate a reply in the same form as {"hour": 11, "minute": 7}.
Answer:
{"hour": 11, "minute": 34}
